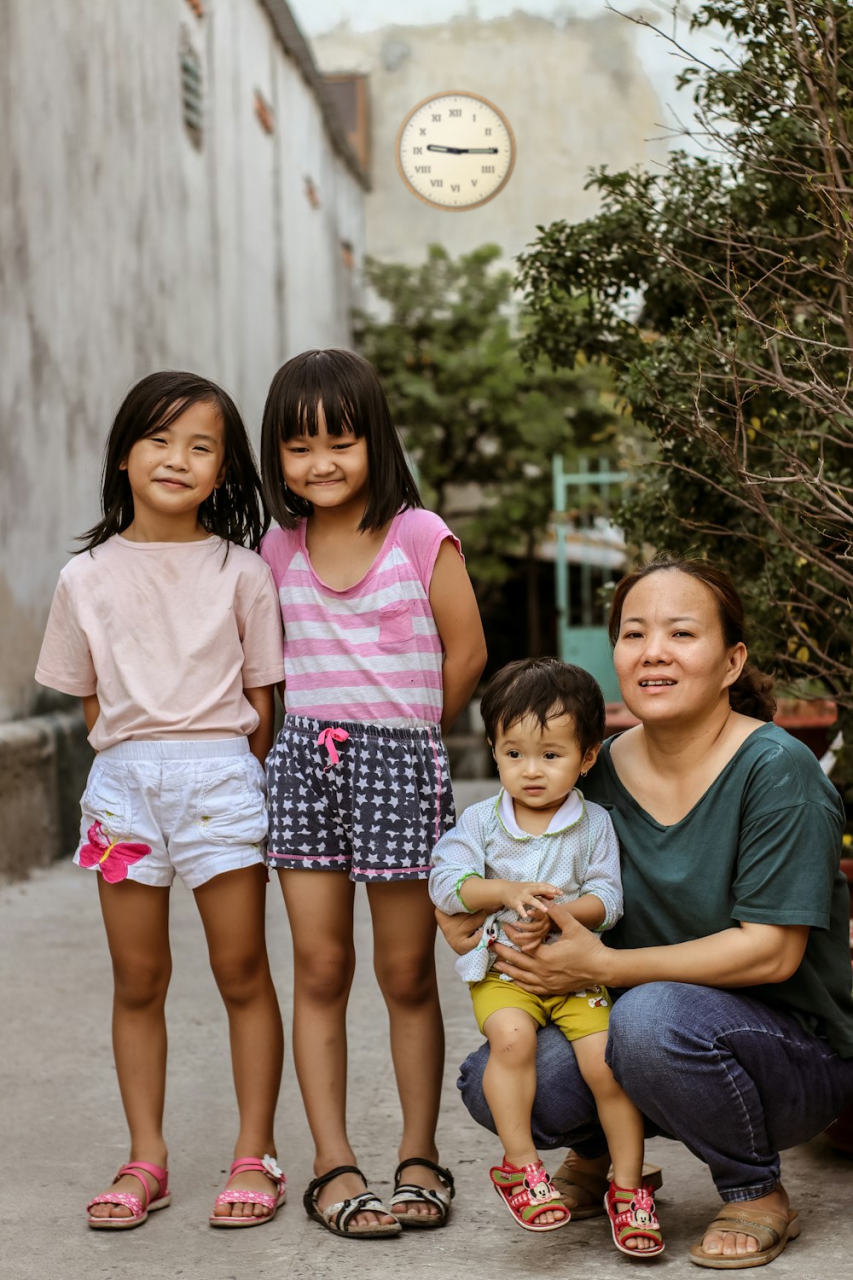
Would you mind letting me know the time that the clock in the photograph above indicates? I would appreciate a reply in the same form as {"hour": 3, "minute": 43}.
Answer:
{"hour": 9, "minute": 15}
